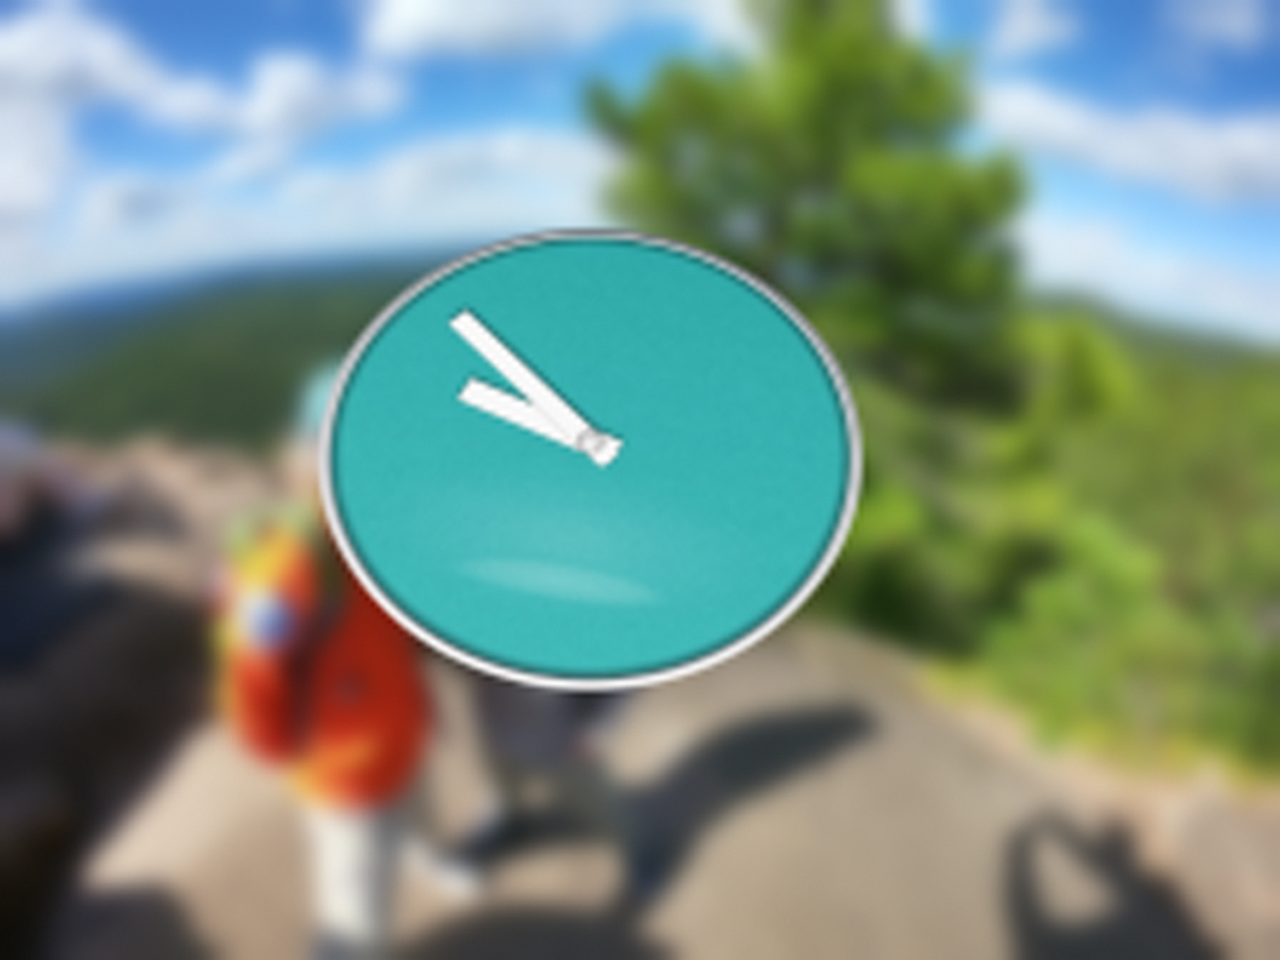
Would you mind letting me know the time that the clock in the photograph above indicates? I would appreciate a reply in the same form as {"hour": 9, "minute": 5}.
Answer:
{"hour": 9, "minute": 53}
